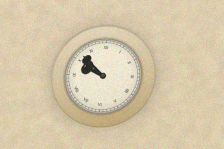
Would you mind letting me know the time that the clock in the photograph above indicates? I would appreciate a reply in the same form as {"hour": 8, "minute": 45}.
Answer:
{"hour": 9, "minute": 52}
